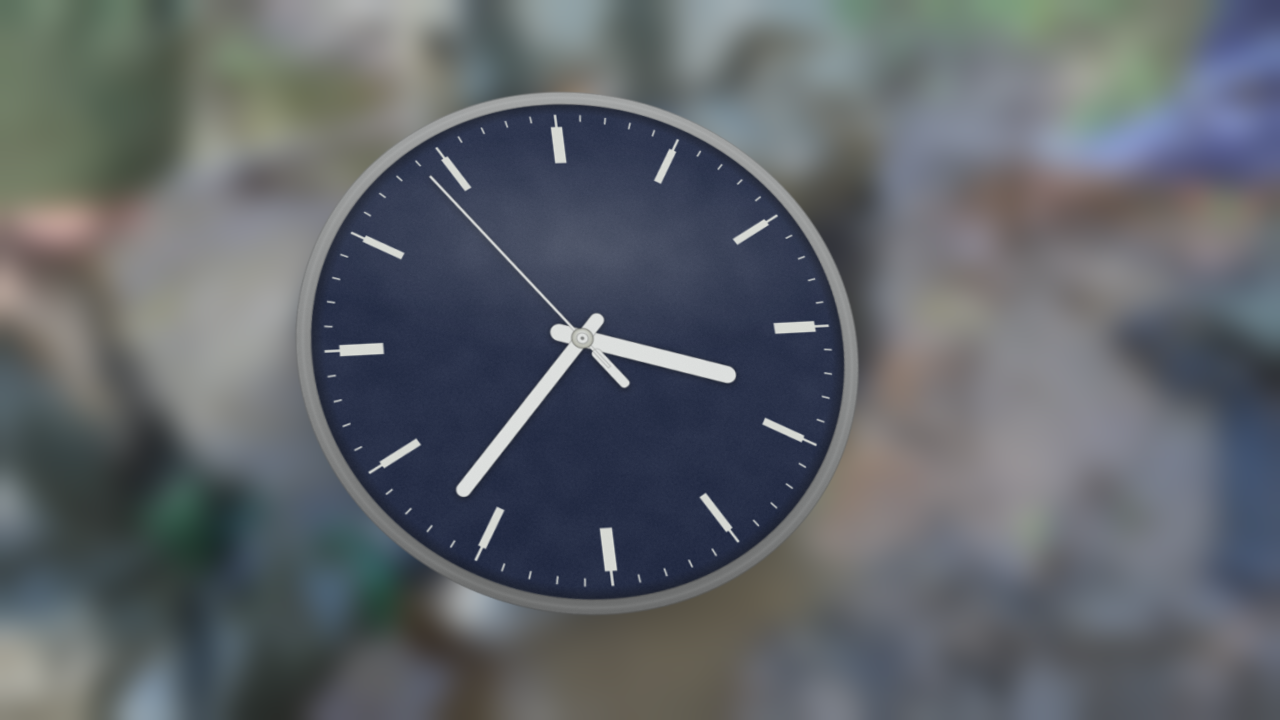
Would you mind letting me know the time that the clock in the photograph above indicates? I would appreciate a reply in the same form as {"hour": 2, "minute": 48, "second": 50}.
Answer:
{"hour": 3, "minute": 36, "second": 54}
